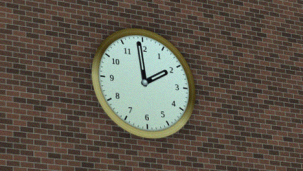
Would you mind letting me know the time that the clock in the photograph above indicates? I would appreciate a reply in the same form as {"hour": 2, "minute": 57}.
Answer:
{"hour": 1, "minute": 59}
